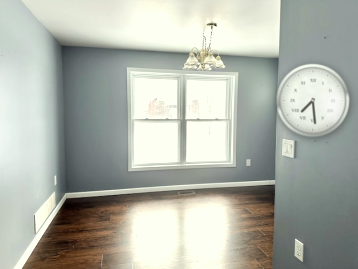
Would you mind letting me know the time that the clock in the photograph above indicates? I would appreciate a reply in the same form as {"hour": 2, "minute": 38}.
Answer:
{"hour": 7, "minute": 29}
